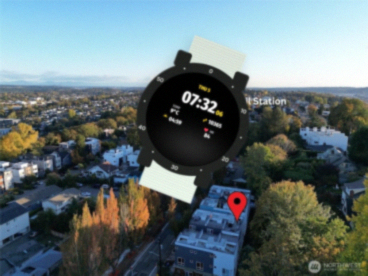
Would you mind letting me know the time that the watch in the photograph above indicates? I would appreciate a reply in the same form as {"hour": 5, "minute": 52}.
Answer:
{"hour": 7, "minute": 32}
